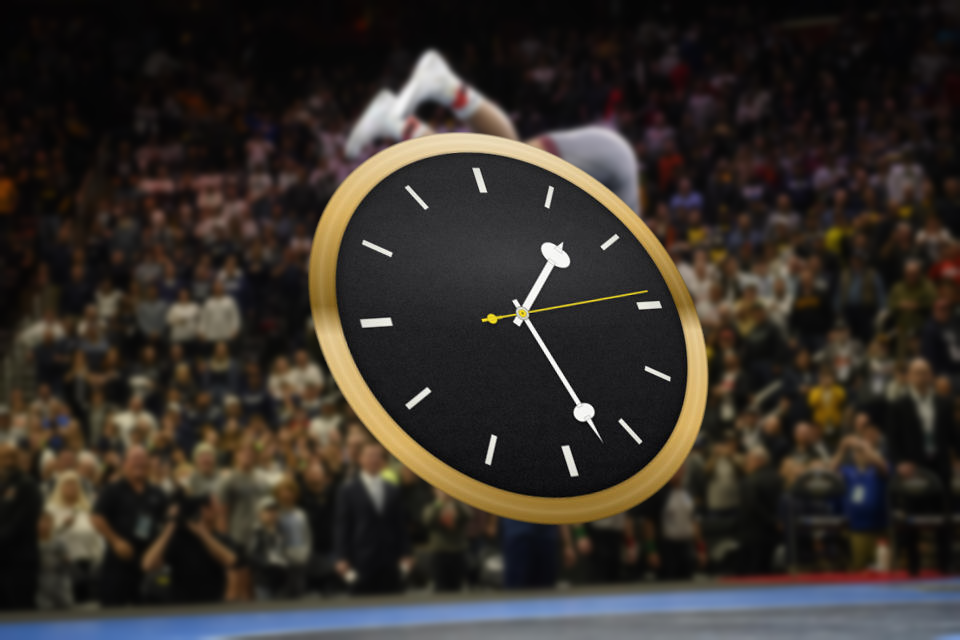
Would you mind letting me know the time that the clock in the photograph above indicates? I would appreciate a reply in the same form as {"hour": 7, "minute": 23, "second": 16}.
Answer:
{"hour": 1, "minute": 27, "second": 14}
